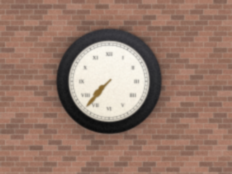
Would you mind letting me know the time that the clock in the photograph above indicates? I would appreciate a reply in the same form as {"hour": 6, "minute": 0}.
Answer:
{"hour": 7, "minute": 37}
